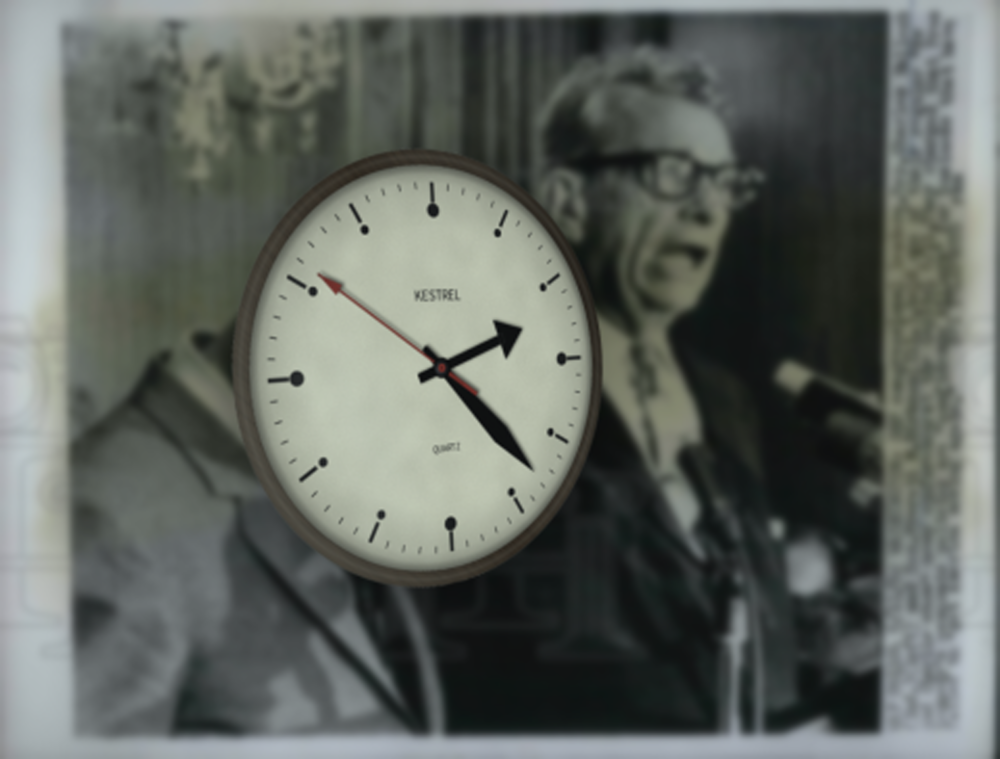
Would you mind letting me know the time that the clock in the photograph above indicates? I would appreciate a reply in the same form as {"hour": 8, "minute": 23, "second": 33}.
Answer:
{"hour": 2, "minute": 22, "second": 51}
